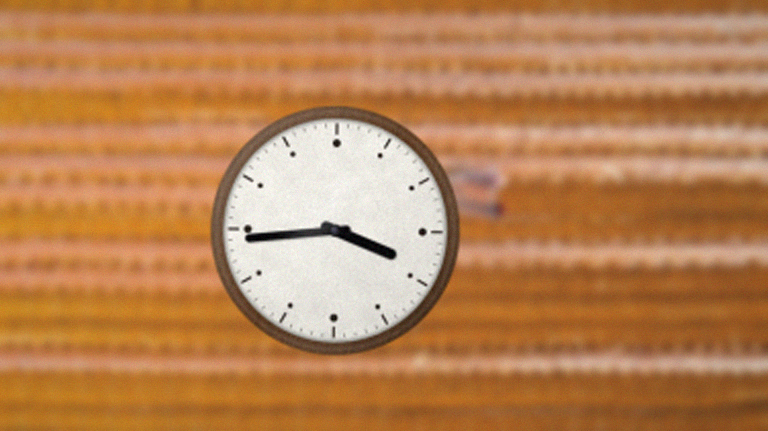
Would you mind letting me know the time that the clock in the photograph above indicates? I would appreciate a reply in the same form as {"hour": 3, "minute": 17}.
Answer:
{"hour": 3, "minute": 44}
